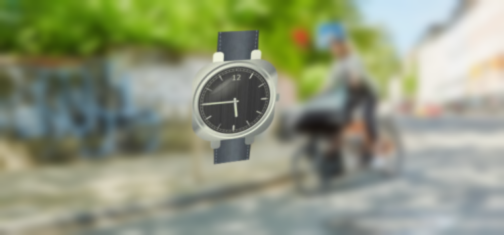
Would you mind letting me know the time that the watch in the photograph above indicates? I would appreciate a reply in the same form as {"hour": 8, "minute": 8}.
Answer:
{"hour": 5, "minute": 45}
